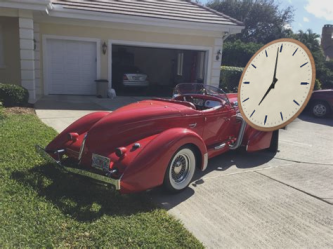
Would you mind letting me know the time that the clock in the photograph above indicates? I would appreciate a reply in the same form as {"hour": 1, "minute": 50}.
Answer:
{"hour": 6, "minute": 59}
